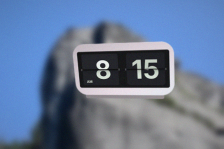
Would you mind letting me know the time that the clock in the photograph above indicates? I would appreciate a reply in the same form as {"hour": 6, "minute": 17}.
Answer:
{"hour": 8, "minute": 15}
